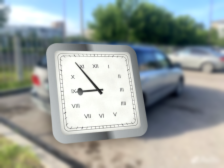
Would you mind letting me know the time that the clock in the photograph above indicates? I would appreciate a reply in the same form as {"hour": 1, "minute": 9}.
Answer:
{"hour": 8, "minute": 54}
